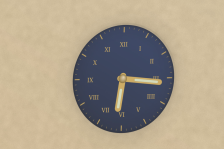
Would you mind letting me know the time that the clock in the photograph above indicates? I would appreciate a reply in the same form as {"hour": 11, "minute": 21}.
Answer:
{"hour": 6, "minute": 16}
